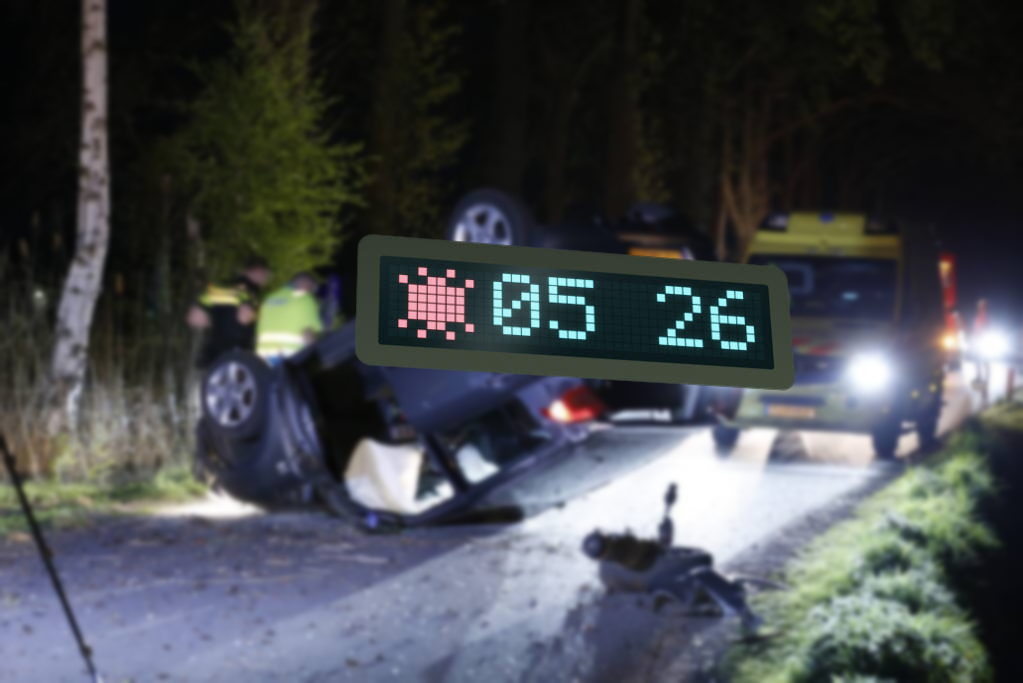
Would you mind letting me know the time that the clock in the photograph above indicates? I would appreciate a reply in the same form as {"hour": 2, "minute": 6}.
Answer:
{"hour": 5, "minute": 26}
